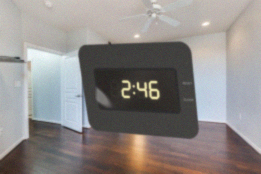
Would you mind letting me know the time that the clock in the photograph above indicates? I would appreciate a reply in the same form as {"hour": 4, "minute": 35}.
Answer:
{"hour": 2, "minute": 46}
